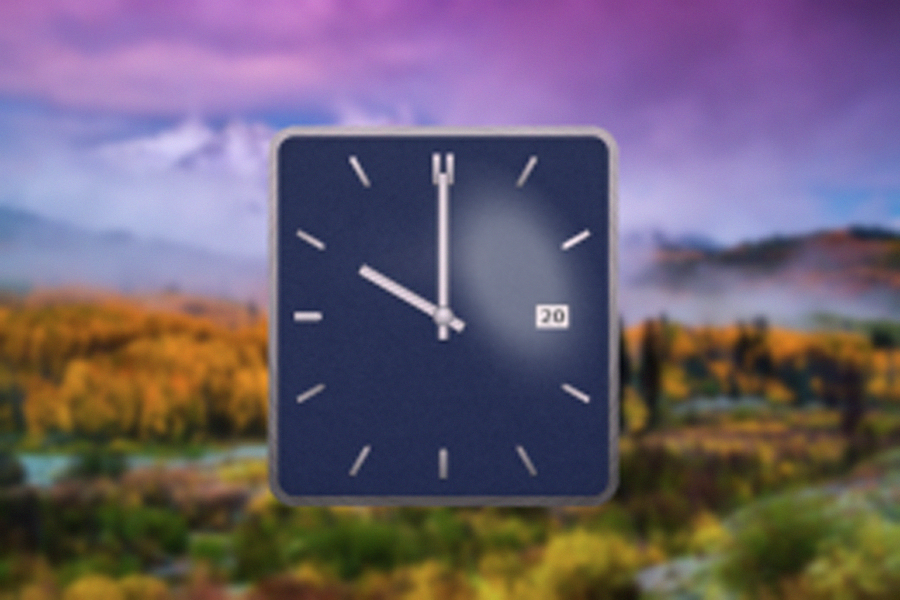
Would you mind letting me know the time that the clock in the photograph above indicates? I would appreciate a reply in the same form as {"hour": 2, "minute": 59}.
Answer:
{"hour": 10, "minute": 0}
